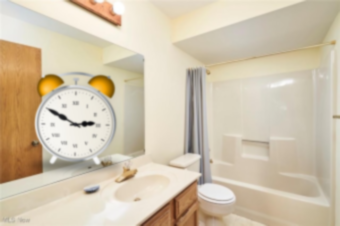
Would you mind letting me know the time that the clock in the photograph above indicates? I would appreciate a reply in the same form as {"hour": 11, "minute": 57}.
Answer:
{"hour": 2, "minute": 50}
